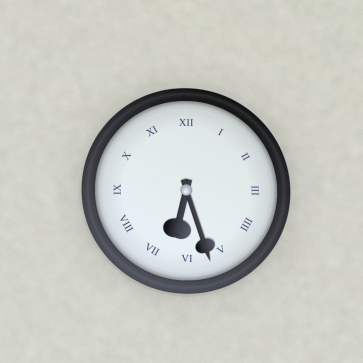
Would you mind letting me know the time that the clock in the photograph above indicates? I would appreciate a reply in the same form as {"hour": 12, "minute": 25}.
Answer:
{"hour": 6, "minute": 27}
